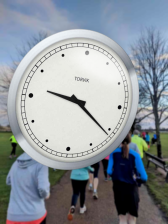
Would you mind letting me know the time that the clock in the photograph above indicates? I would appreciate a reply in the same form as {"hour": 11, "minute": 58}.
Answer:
{"hour": 9, "minute": 21}
